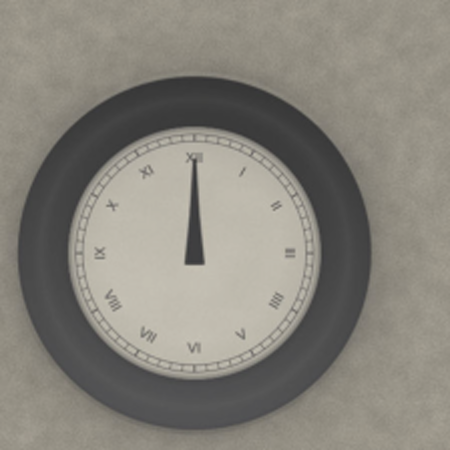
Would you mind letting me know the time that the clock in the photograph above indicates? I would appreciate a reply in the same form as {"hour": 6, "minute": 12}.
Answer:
{"hour": 12, "minute": 0}
